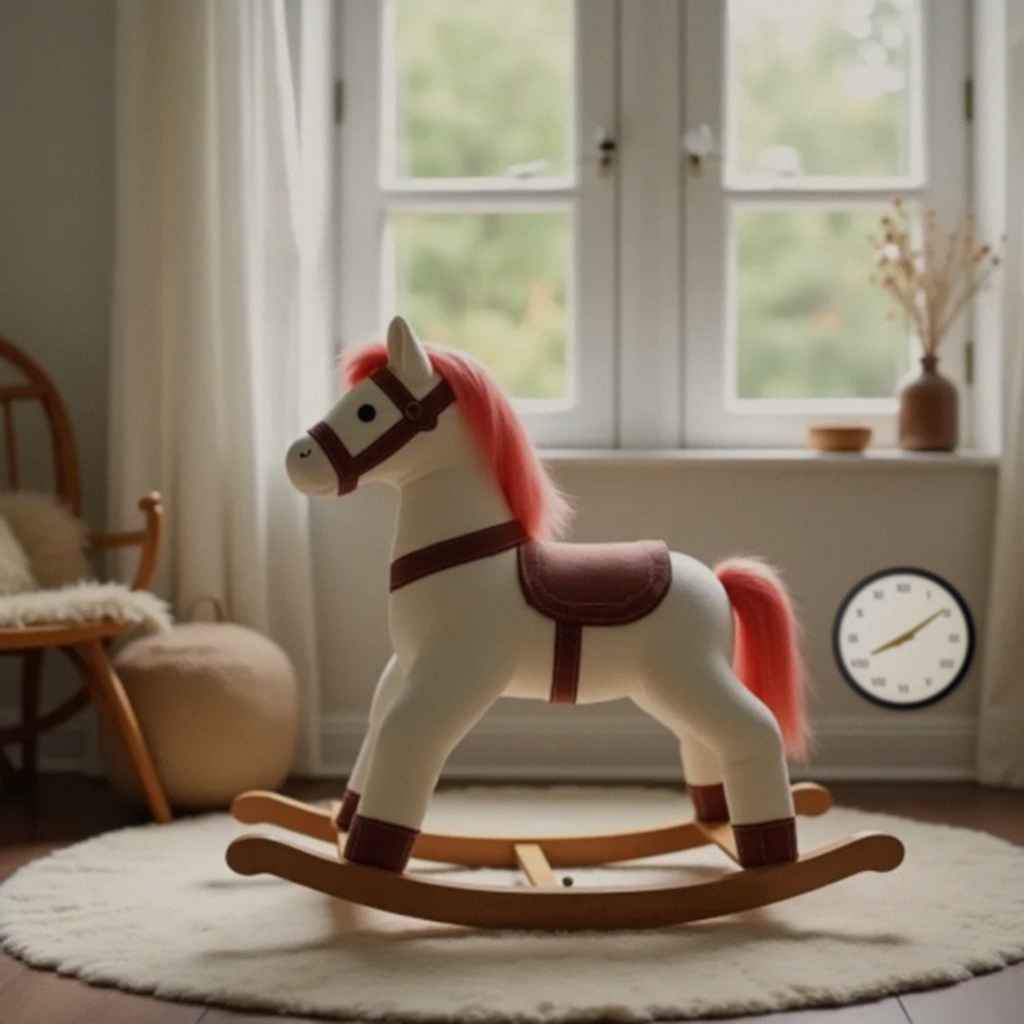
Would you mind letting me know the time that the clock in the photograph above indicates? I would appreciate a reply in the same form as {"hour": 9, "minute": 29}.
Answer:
{"hour": 8, "minute": 9}
